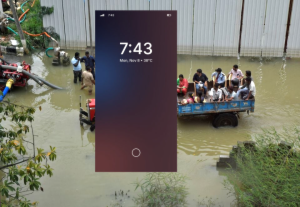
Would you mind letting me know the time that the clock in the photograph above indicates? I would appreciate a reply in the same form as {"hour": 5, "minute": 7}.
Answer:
{"hour": 7, "minute": 43}
